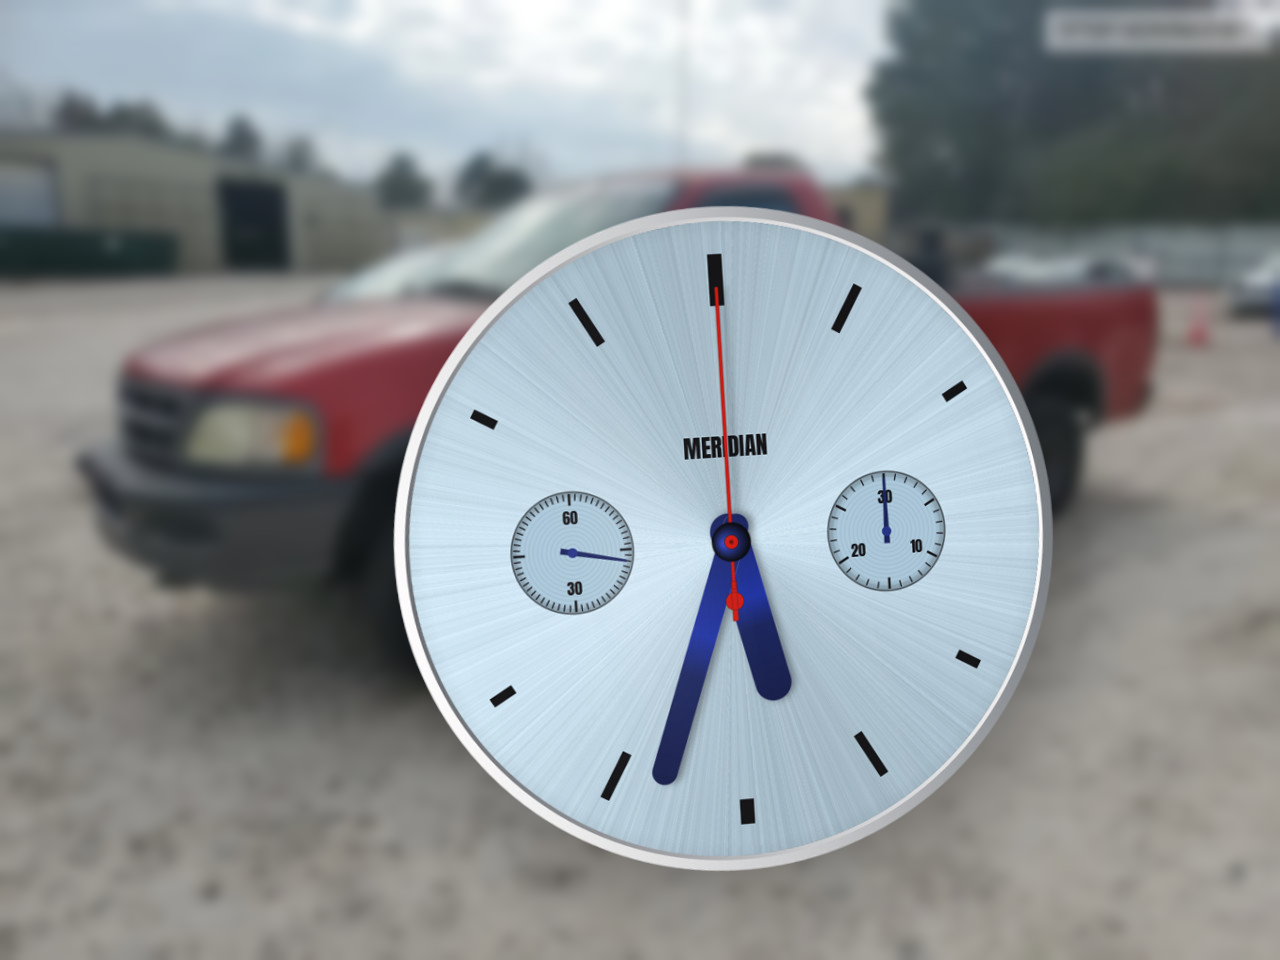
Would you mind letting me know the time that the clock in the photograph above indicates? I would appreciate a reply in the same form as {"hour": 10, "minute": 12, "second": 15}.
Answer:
{"hour": 5, "minute": 33, "second": 17}
